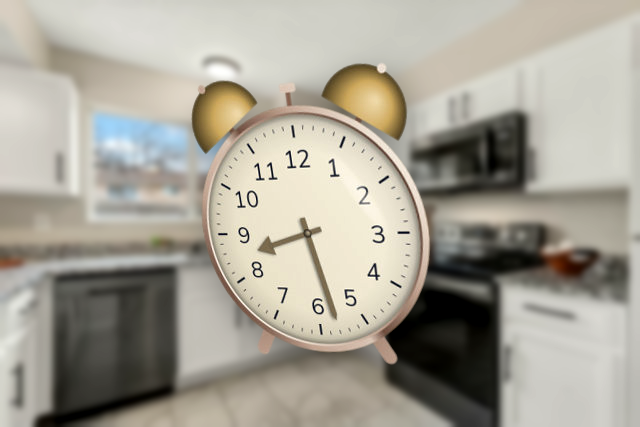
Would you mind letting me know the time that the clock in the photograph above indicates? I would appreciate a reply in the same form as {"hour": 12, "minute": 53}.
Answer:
{"hour": 8, "minute": 28}
